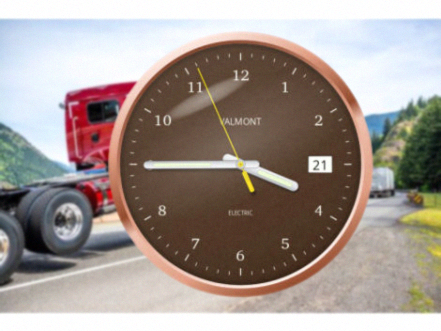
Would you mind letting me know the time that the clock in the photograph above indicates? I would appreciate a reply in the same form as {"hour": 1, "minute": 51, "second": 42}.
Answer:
{"hour": 3, "minute": 44, "second": 56}
